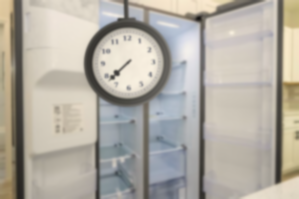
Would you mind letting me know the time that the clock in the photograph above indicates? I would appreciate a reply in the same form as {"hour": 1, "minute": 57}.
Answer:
{"hour": 7, "minute": 38}
